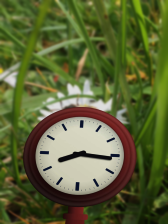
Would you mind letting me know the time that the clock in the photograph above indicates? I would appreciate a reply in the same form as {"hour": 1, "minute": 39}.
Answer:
{"hour": 8, "minute": 16}
